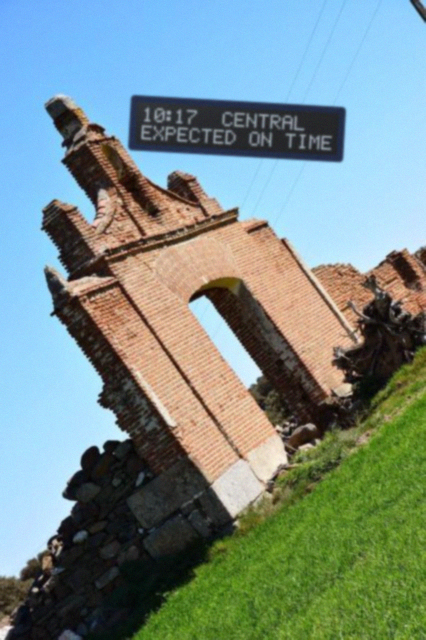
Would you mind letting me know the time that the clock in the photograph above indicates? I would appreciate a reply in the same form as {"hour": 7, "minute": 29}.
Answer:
{"hour": 10, "minute": 17}
